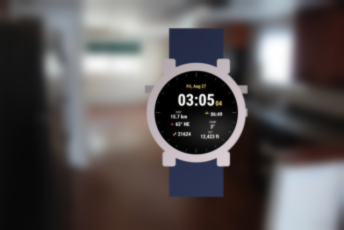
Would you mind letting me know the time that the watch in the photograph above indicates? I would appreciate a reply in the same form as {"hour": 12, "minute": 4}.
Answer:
{"hour": 3, "minute": 5}
